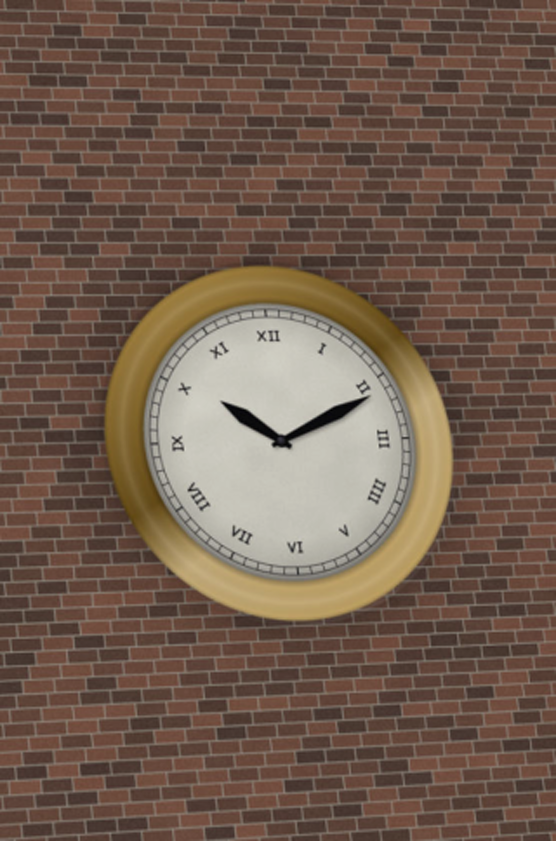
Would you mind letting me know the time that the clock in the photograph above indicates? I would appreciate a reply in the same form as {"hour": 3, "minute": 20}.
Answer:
{"hour": 10, "minute": 11}
